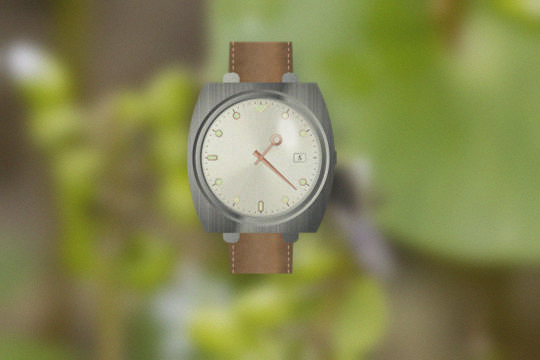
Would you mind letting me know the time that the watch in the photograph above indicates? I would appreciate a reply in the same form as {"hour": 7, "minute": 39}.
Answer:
{"hour": 1, "minute": 22}
